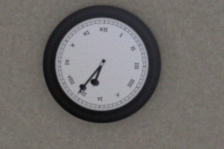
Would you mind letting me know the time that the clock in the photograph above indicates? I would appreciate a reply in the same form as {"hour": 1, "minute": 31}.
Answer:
{"hour": 6, "minute": 36}
